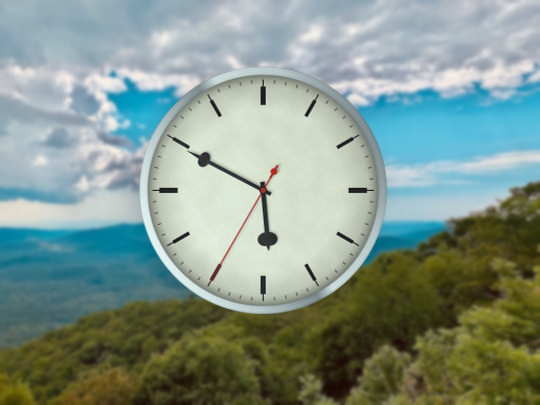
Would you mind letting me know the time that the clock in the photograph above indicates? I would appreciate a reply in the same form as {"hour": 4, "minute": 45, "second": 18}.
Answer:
{"hour": 5, "minute": 49, "second": 35}
